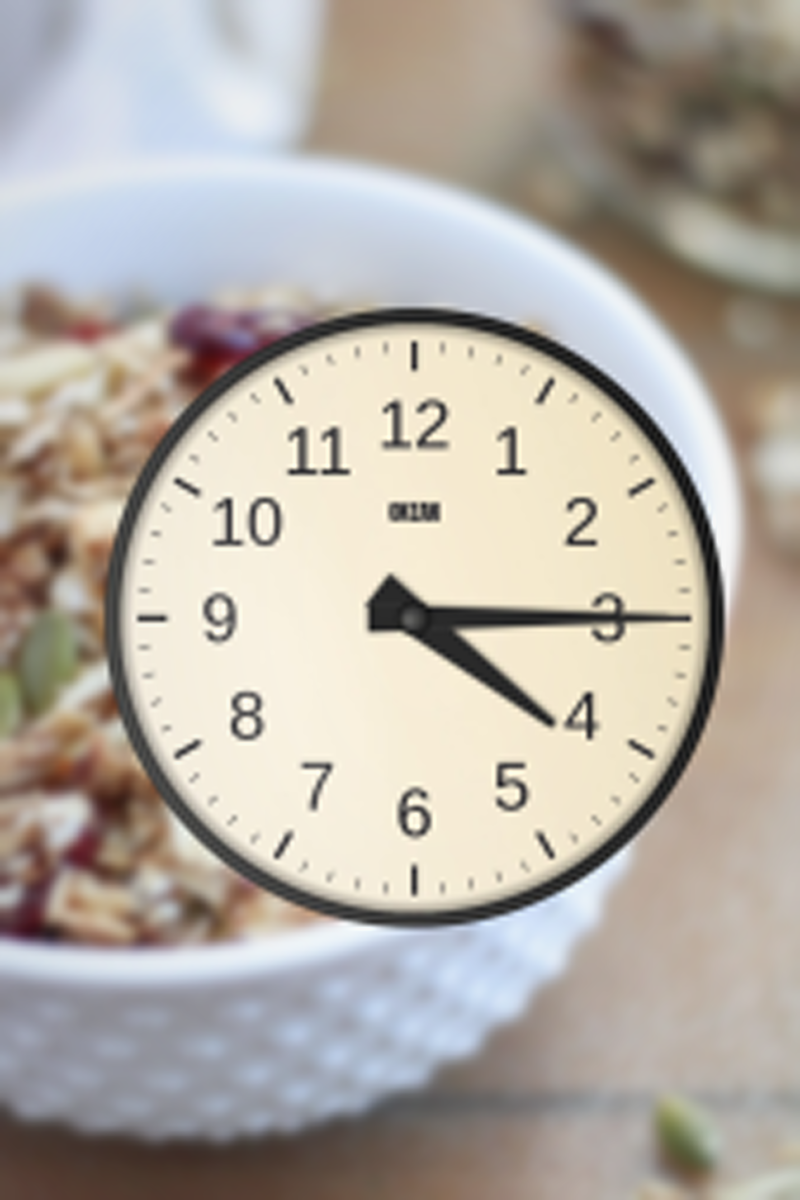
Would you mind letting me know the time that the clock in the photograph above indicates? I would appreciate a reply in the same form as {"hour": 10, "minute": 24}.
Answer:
{"hour": 4, "minute": 15}
